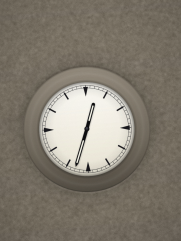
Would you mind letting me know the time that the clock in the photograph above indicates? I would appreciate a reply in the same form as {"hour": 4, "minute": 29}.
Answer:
{"hour": 12, "minute": 33}
